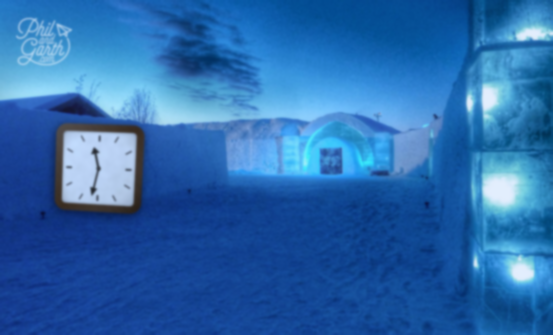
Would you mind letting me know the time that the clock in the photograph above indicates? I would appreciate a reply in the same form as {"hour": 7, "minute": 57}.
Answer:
{"hour": 11, "minute": 32}
